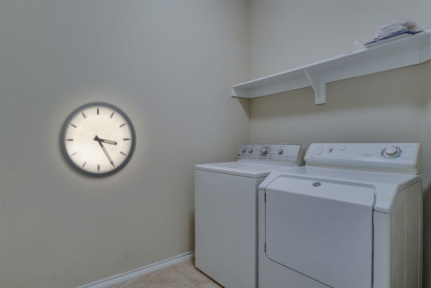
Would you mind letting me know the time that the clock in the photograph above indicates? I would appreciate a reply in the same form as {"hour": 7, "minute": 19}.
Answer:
{"hour": 3, "minute": 25}
